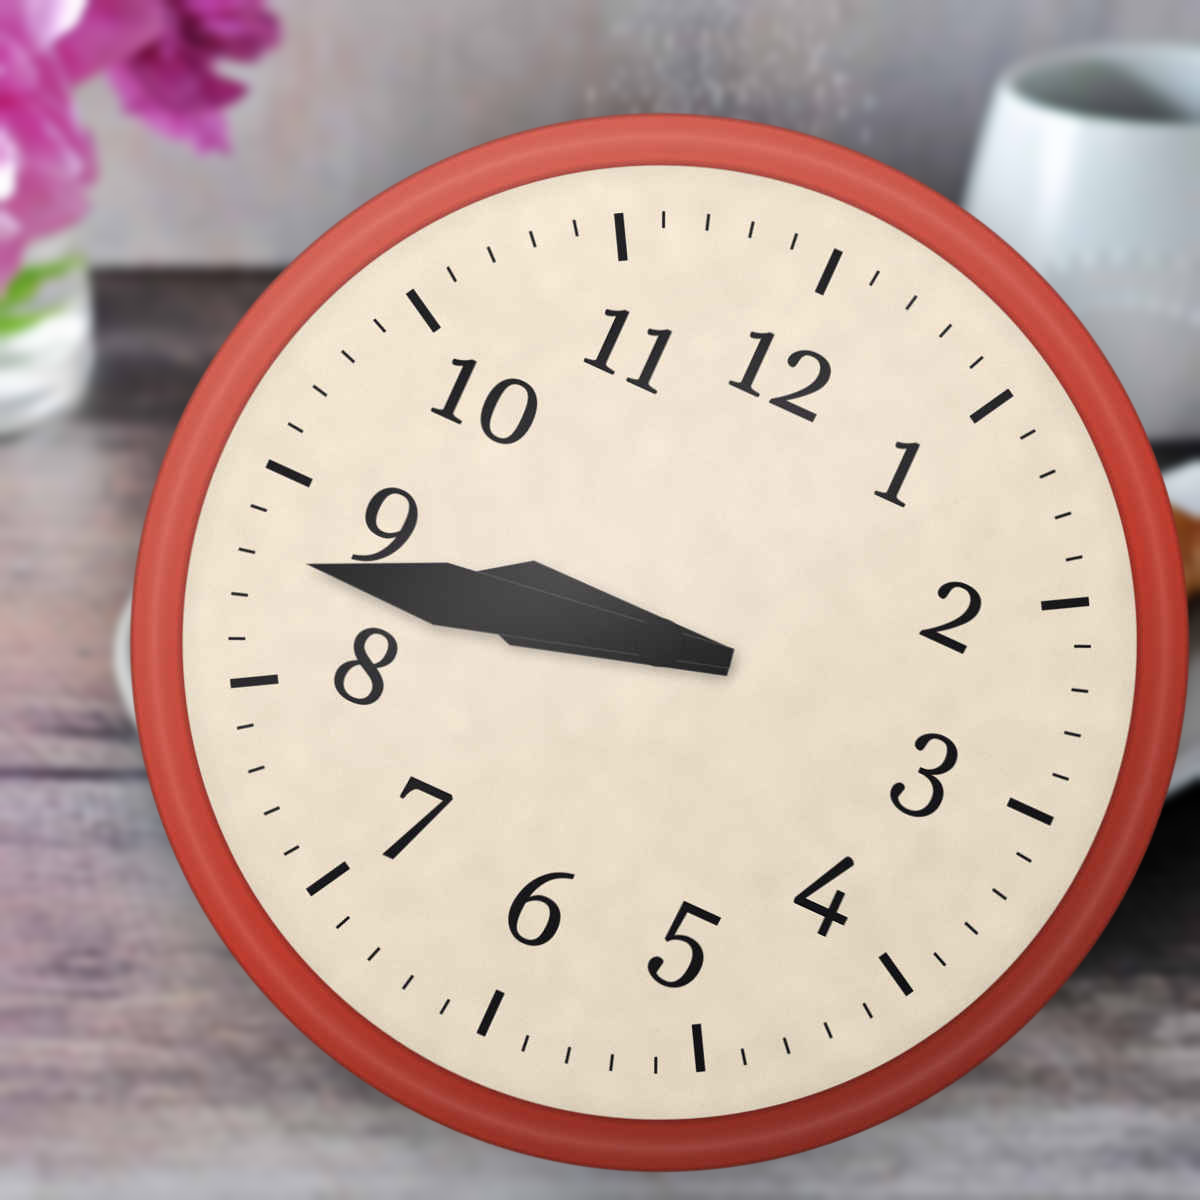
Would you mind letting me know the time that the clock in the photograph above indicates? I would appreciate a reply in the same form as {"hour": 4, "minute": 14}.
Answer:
{"hour": 8, "minute": 43}
